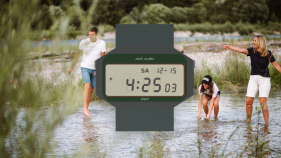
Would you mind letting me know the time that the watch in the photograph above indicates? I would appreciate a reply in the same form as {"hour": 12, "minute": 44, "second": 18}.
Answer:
{"hour": 4, "minute": 25, "second": 3}
